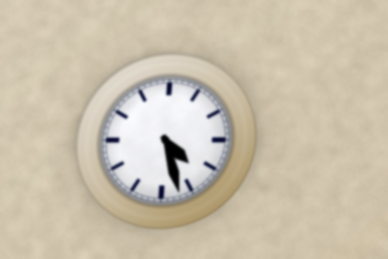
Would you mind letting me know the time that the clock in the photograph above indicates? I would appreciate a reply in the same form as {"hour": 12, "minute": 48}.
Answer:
{"hour": 4, "minute": 27}
